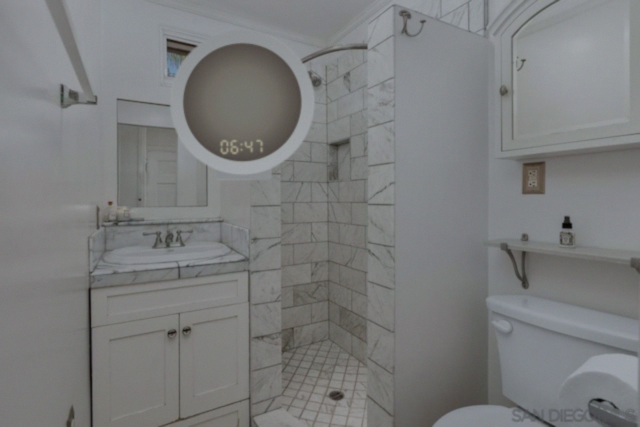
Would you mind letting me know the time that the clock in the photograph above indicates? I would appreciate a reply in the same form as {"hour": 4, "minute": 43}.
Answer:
{"hour": 6, "minute": 47}
